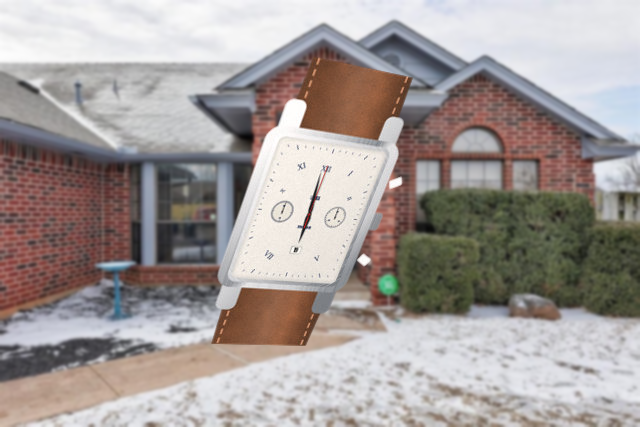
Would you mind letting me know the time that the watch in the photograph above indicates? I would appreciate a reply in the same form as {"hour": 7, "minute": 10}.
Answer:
{"hour": 5, "minute": 59}
